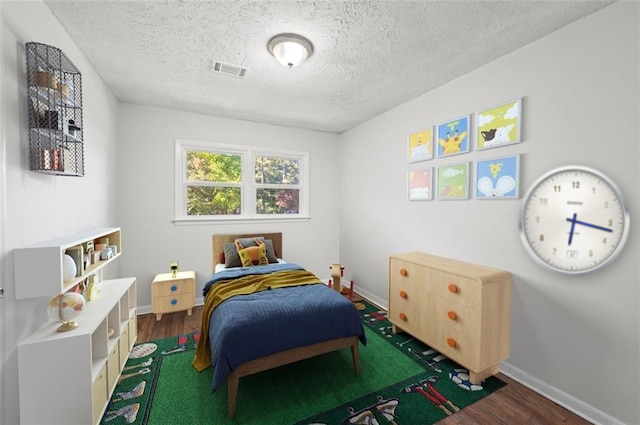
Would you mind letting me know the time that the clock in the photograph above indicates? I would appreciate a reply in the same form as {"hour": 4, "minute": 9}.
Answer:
{"hour": 6, "minute": 17}
